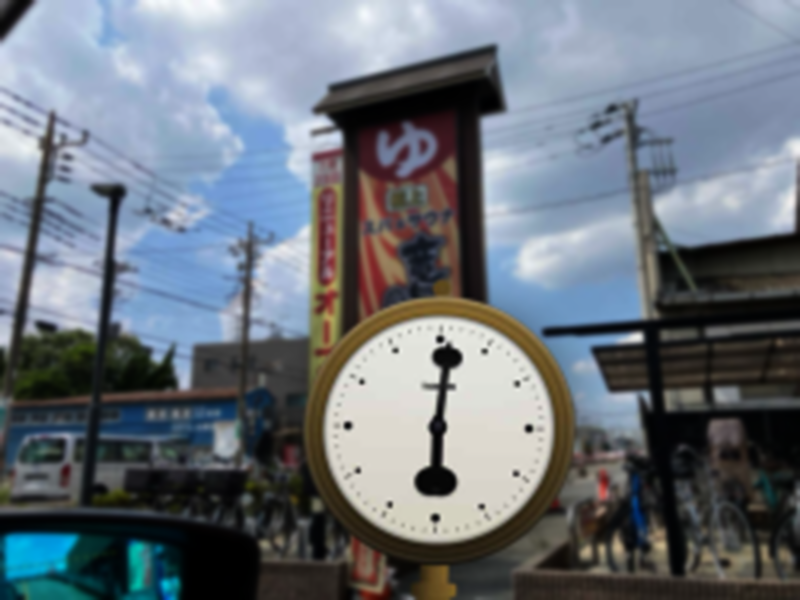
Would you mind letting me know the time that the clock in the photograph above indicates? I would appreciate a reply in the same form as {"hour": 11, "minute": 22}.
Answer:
{"hour": 6, "minute": 1}
